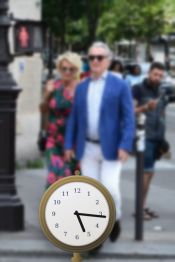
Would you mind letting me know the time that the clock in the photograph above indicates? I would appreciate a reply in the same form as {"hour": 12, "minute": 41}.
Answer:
{"hour": 5, "minute": 16}
